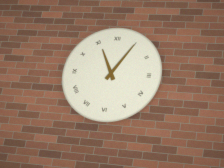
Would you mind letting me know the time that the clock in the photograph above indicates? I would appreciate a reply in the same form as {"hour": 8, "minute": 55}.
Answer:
{"hour": 11, "minute": 5}
